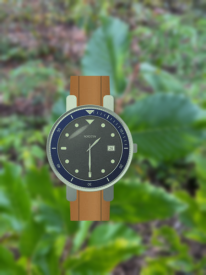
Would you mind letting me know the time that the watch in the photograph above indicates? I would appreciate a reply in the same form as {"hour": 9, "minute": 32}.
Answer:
{"hour": 1, "minute": 30}
